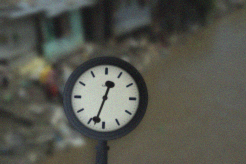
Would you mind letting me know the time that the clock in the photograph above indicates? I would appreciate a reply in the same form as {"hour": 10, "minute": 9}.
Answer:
{"hour": 12, "minute": 33}
